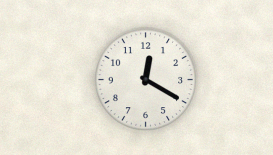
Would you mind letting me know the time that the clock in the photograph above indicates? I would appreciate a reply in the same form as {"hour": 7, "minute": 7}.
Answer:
{"hour": 12, "minute": 20}
